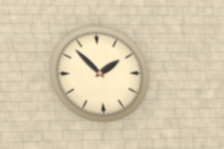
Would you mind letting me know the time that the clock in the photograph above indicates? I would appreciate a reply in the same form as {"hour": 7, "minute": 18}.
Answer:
{"hour": 1, "minute": 53}
